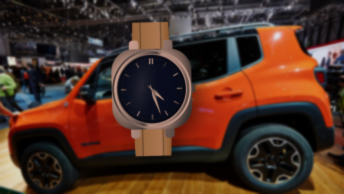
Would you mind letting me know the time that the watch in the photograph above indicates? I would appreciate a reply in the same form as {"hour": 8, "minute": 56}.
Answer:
{"hour": 4, "minute": 27}
